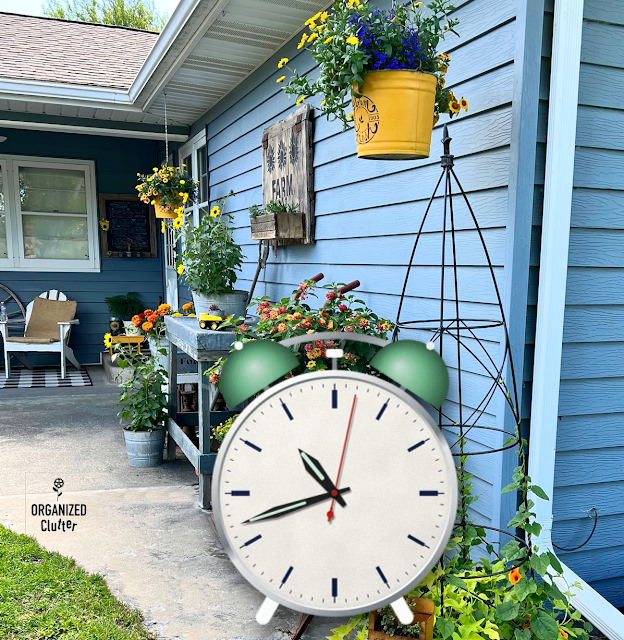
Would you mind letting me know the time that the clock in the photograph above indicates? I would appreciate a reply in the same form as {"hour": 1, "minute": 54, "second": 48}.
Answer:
{"hour": 10, "minute": 42, "second": 2}
